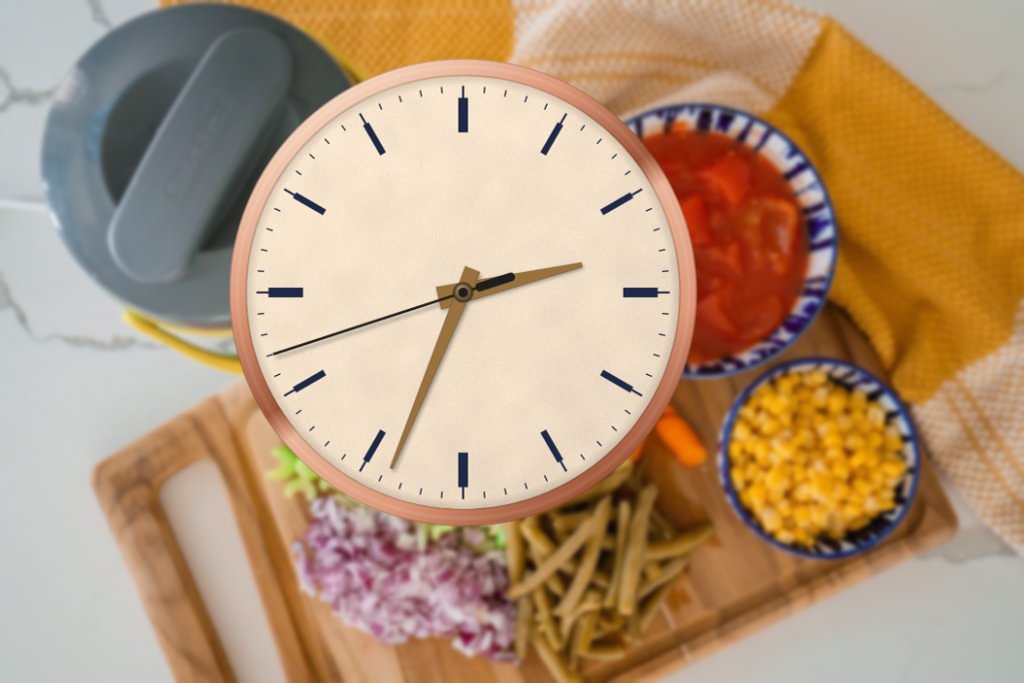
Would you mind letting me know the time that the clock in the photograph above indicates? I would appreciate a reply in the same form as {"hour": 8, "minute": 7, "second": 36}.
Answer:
{"hour": 2, "minute": 33, "second": 42}
